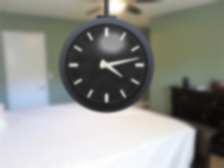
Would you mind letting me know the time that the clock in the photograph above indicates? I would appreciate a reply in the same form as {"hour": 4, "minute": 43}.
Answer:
{"hour": 4, "minute": 13}
